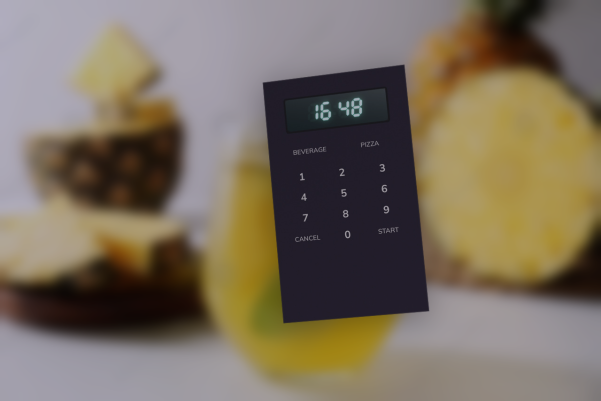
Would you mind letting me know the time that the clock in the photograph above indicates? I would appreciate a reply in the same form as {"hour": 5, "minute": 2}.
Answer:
{"hour": 16, "minute": 48}
